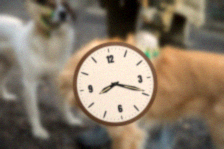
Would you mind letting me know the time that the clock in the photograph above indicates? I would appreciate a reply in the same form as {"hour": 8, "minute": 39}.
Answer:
{"hour": 8, "minute": 19}
